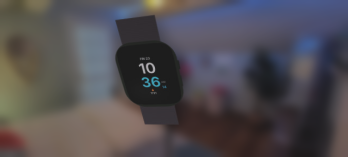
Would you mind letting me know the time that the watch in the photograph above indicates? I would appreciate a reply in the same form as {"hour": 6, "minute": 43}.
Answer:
{"hour": 10, "minute": 36}
